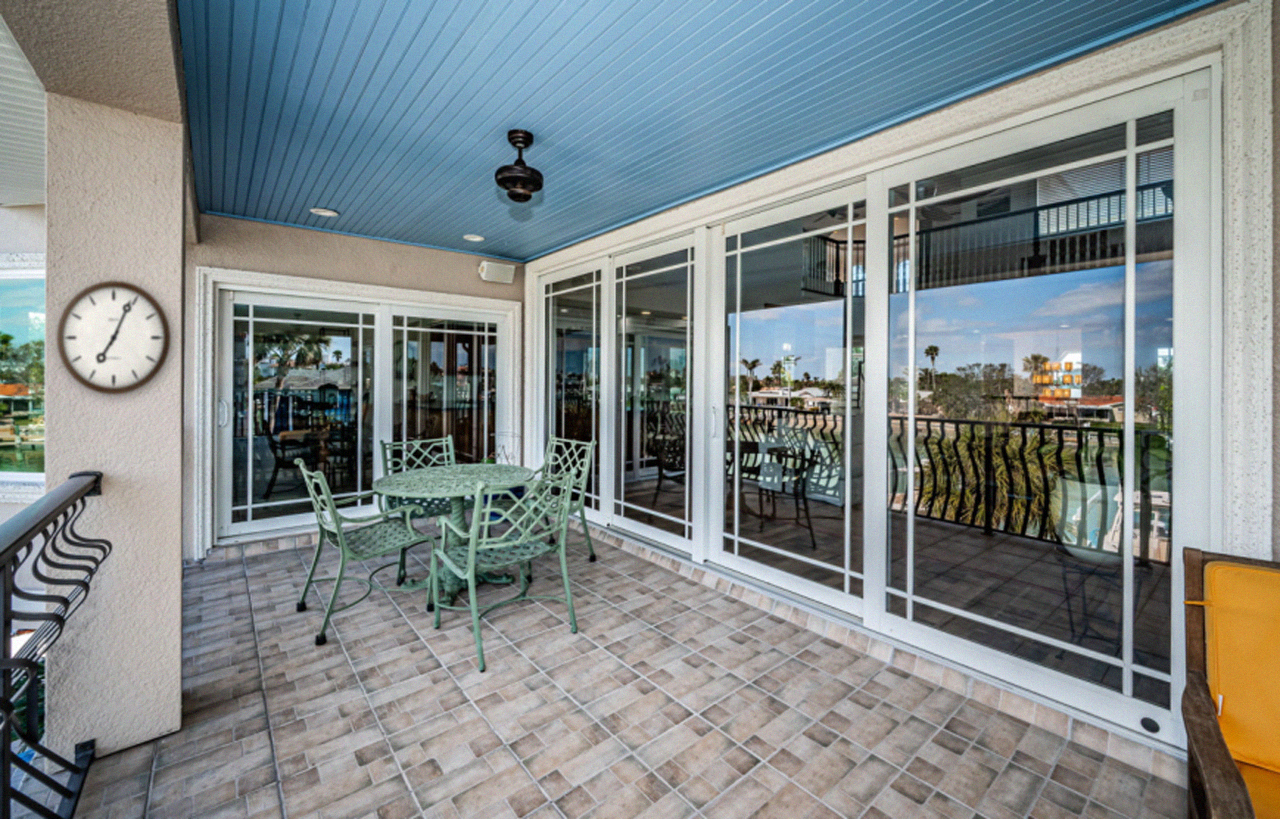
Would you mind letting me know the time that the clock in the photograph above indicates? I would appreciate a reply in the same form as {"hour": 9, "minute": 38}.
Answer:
{"hour": 7, "minute": 4}
